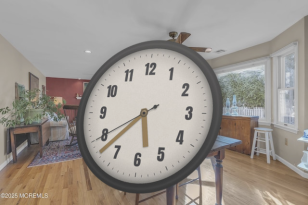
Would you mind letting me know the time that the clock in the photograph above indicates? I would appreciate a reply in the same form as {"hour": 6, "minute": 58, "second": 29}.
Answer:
{"hour": 5, "minute": 37, "second": 40}
